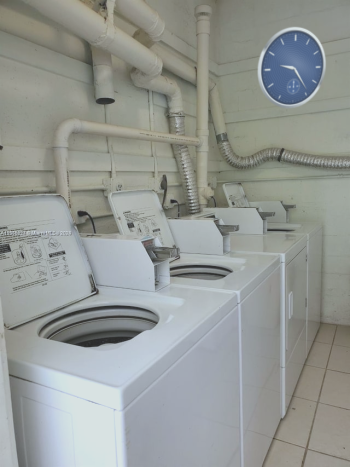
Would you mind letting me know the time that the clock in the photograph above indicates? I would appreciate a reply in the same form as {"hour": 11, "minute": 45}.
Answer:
{"hour": 9, "minute": 24}
